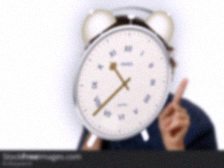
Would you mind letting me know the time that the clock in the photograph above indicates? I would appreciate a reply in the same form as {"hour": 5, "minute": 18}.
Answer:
{"hour": 10, "minute": 38}
